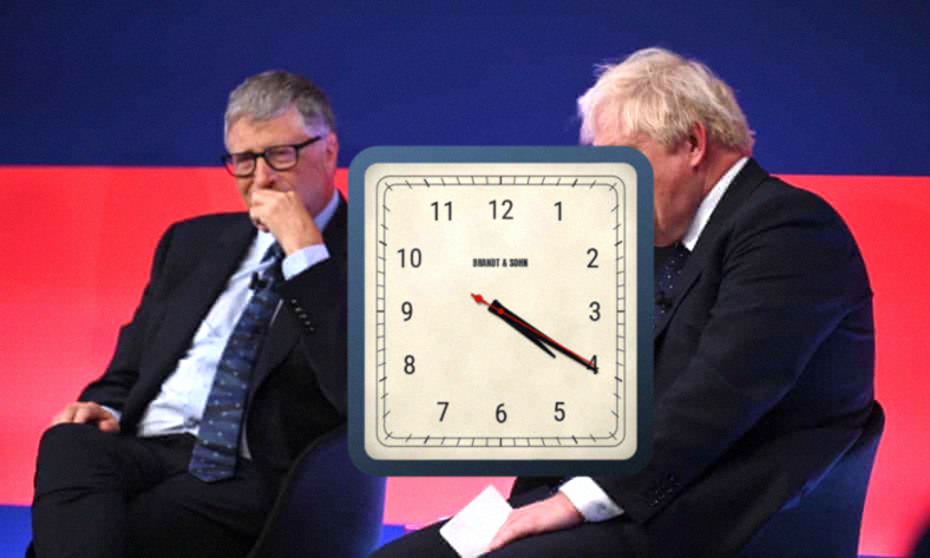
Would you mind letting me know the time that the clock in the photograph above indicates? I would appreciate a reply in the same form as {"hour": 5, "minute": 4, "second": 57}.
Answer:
{"hour": 4, "minute": 20, "second": 20}
